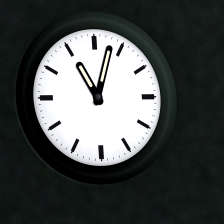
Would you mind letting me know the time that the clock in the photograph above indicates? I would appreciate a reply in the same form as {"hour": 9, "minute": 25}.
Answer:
{"hour": 11, "minute": 3}
